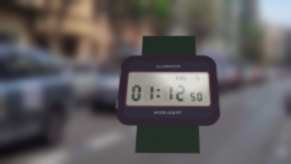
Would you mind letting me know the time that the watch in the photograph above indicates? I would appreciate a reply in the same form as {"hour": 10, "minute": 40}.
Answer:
{"hour": 1, "minute": 12}
